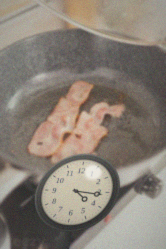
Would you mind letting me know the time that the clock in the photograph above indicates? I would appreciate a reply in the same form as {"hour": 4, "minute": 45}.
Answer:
{"hour": 4, "minute": 16}
